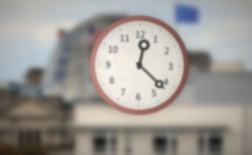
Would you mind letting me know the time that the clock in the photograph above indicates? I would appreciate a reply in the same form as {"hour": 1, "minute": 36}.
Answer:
{"hour": 12, "minute": 22}
